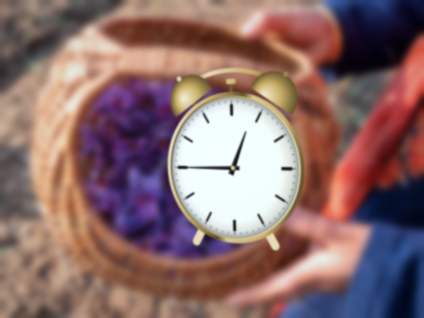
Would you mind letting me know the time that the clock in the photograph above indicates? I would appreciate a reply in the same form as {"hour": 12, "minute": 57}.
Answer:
{"hour": 12, "minute": 45}
